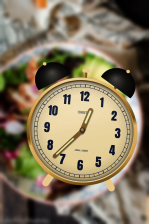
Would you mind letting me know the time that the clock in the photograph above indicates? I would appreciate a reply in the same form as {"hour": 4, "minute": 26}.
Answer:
{"hour": 12, "minute": 37}
